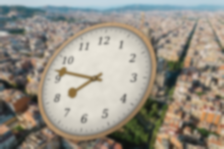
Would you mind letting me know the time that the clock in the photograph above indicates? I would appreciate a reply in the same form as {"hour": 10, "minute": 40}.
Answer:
{"hour": 7, "minute": 47}
